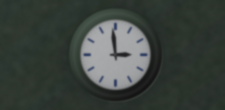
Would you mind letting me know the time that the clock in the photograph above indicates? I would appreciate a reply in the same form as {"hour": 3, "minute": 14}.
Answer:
{"hour": 2, "minute": 59}
